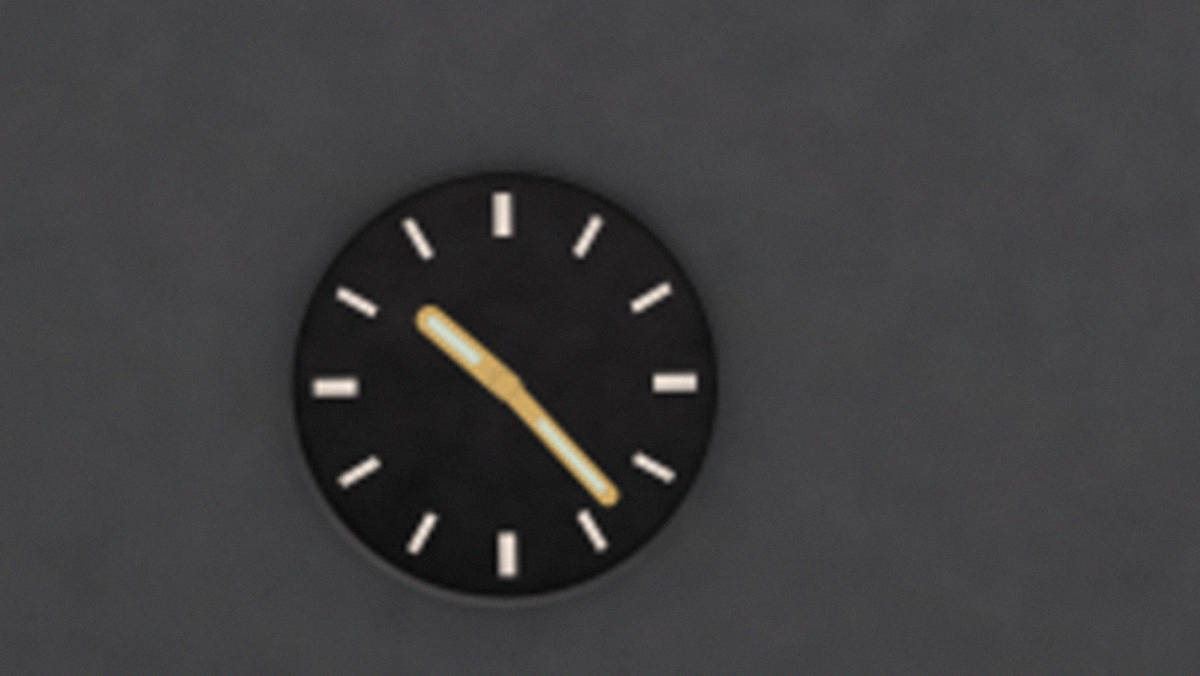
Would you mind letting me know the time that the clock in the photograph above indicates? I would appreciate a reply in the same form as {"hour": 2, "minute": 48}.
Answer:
{"hour": 10, "minute": 23}
